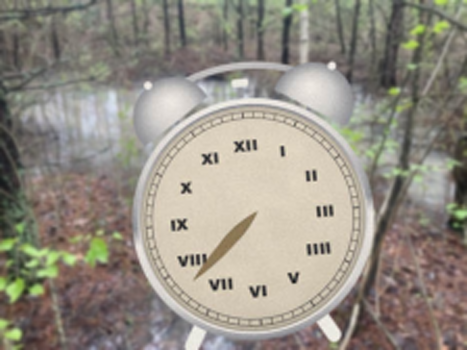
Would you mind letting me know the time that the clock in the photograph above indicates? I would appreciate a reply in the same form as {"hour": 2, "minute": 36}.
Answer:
{"hour": 7, "minute": 38}
